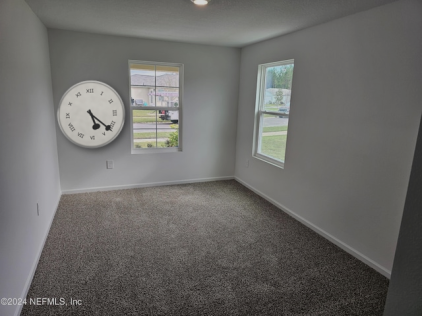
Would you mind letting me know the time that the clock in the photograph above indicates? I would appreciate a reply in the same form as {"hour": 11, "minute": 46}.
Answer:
{"hour": 5, "minute": 22}
